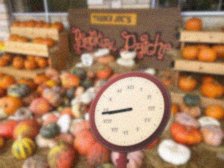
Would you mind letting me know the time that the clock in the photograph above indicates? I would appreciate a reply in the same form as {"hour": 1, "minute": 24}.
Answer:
{"hour": 8, "minute": 44}
